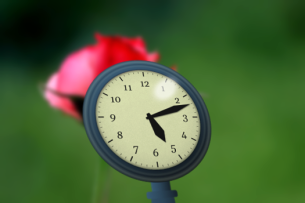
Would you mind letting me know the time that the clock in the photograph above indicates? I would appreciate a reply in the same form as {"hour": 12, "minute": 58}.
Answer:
{"hour": 5, "minute": 12}
